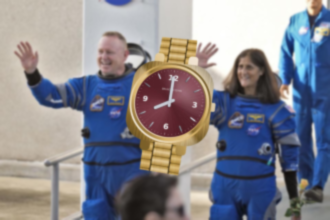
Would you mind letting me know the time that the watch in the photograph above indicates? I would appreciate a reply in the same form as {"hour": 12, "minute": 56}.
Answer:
{"hour": 8, "minute": 0}
